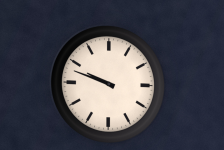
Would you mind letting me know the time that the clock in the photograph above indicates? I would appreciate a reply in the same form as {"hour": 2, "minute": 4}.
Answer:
{"hour": 9, "minute": 48}
